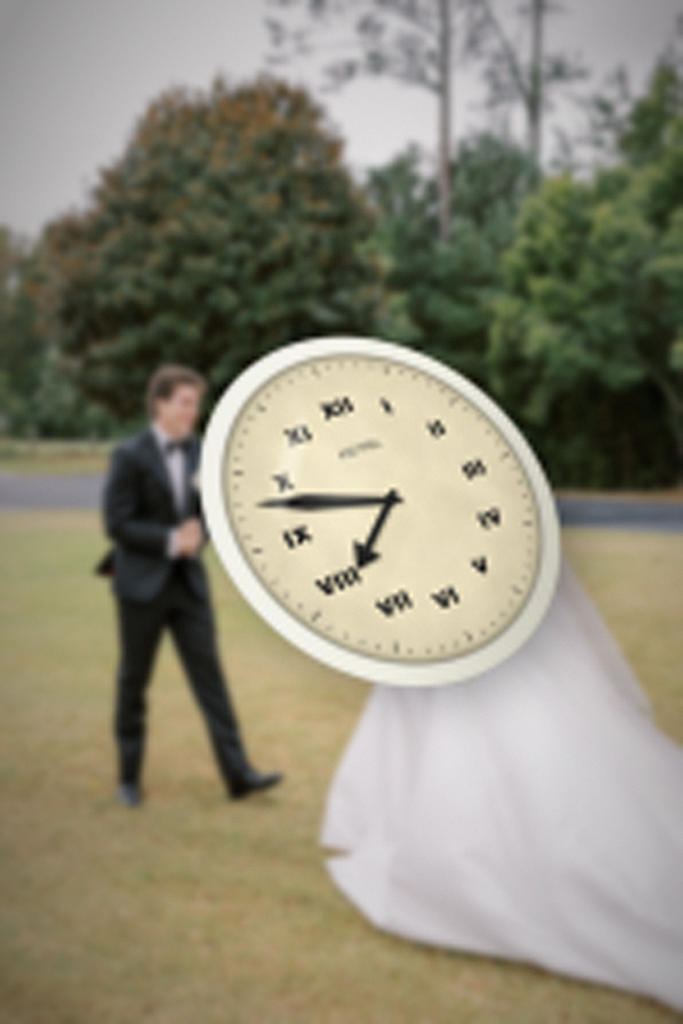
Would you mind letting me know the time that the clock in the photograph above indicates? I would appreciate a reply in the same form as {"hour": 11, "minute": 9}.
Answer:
{"hour": 7, "minute": 48}
